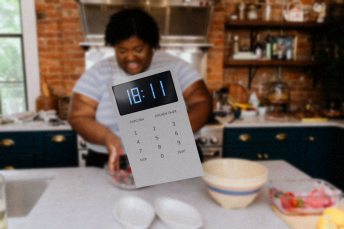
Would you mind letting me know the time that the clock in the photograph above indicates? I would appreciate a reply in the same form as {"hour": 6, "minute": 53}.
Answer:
{"hour": 18, "minute": 11}
